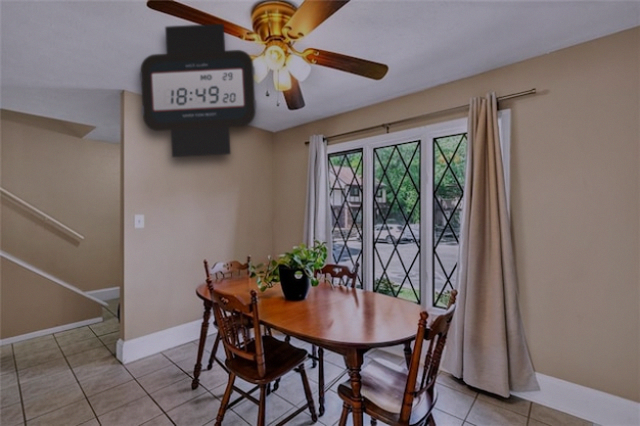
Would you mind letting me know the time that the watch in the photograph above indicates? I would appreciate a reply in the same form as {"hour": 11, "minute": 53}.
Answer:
{"hour": 18, "minute": 49}
